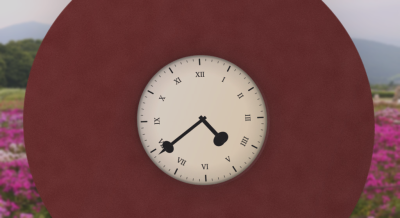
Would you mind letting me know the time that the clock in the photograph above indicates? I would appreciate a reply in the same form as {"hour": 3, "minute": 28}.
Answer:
{"hour": 4, "minute": 39}
